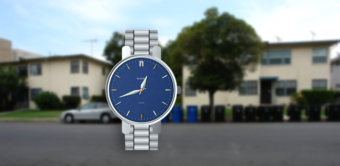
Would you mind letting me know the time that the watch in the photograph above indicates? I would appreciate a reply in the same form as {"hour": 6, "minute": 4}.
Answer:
{"hour": 12, "minute": 42}
